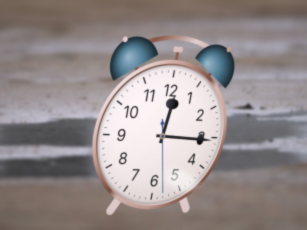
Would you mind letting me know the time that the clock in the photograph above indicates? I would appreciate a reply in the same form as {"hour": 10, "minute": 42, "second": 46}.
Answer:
{"hour": 12, "minute": 15, "second": 28}
